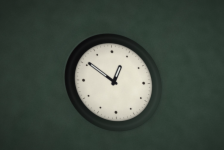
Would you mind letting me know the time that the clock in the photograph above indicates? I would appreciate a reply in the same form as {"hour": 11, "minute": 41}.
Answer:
{"hour": 12, "minute": 51}
